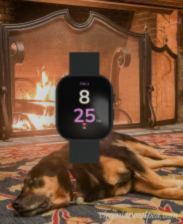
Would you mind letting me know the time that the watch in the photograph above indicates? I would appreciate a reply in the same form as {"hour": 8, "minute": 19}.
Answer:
{"hour": 8, "minute": 25}
